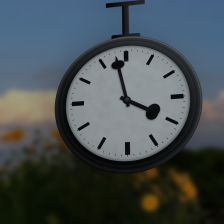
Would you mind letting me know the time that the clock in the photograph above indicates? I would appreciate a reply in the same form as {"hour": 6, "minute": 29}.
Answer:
{"hour": 3, "minute": 58}
